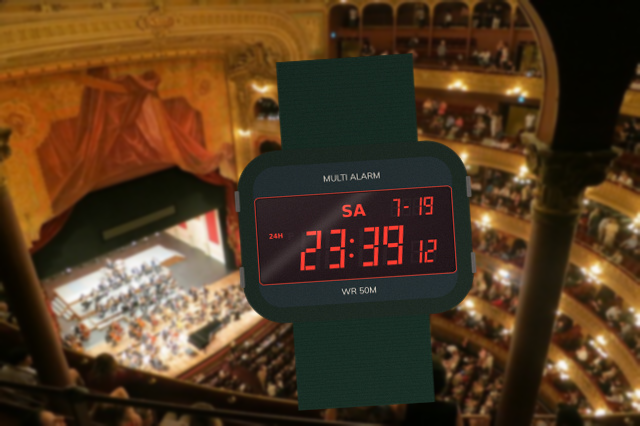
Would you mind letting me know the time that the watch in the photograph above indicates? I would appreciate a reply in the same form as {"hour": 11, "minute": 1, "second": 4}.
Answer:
{"hour": 23, "minute": 39, "second": 12}
